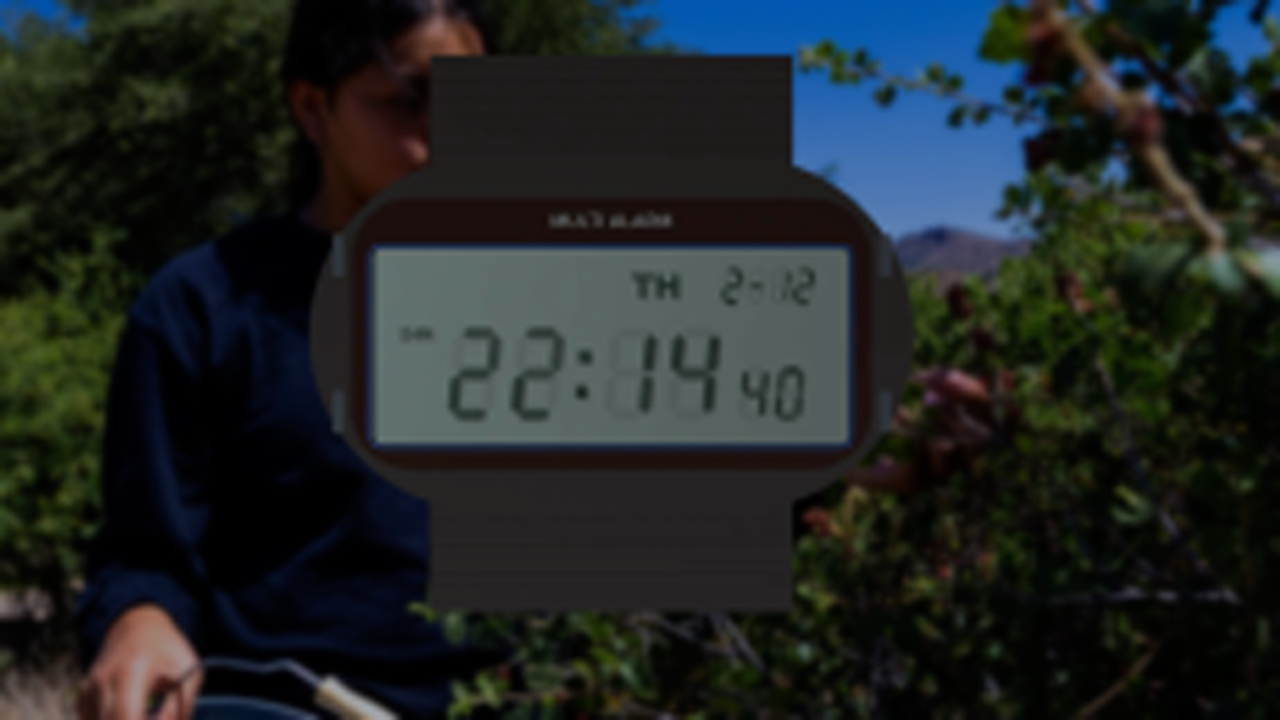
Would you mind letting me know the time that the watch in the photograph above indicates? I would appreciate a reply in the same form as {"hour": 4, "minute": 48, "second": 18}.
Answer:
{"hour": 22, "minute": 14, "second": 40}
